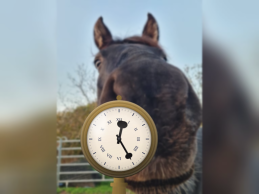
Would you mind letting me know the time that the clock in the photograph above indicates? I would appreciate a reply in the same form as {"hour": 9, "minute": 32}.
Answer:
{"hour": 12, "minute": 25}
